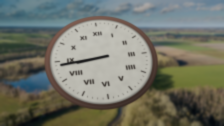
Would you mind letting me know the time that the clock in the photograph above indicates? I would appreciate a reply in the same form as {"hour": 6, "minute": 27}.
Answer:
{"hour": 8, "minute": 44}
